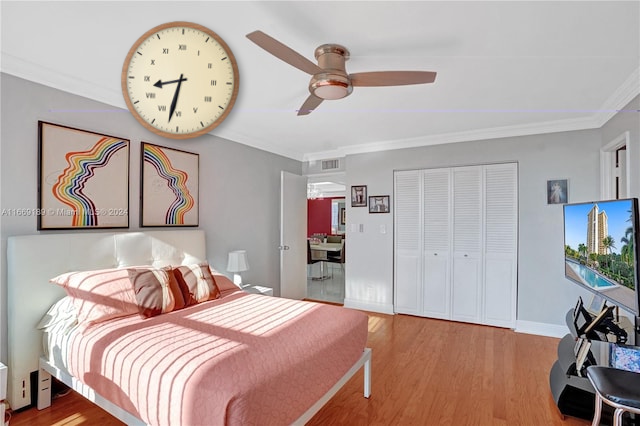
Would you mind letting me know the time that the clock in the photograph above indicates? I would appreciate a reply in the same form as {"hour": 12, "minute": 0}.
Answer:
{"hour": 8, "minute": 32}
